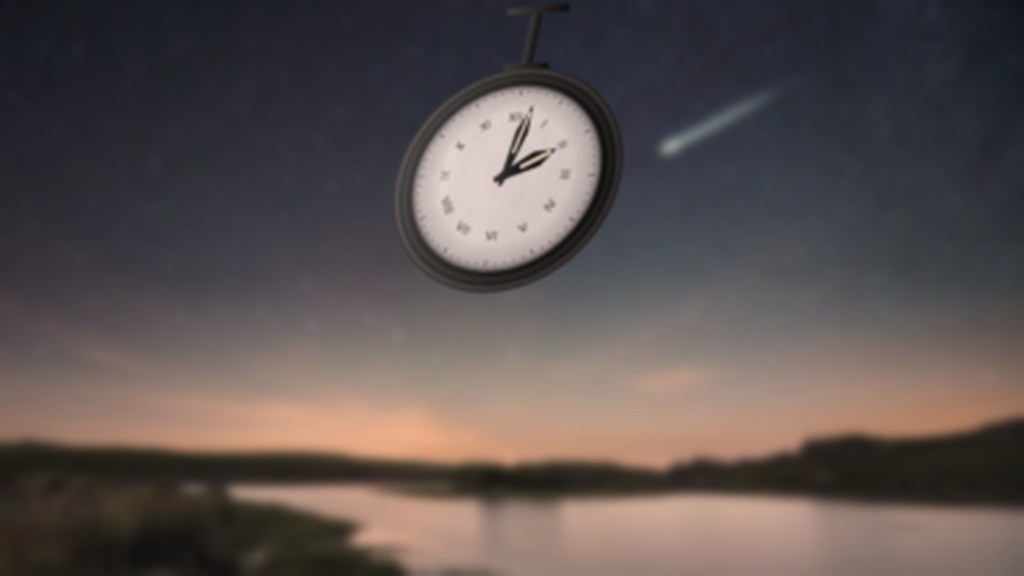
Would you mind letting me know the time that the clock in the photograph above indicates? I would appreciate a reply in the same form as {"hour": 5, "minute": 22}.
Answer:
{"hour": 2, "minute": 2}
